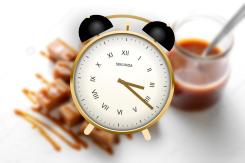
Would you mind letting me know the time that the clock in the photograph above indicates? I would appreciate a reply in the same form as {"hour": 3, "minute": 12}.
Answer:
{"hour": 3, "minute": 21}
